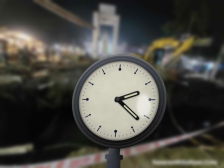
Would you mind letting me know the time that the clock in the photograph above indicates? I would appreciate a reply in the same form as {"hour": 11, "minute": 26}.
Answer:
{"hour": 2, "minute": 22}
